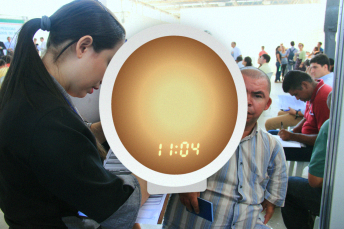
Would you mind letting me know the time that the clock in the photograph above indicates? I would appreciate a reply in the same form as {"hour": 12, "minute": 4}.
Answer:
{"hour": 11, "minute": 4}
